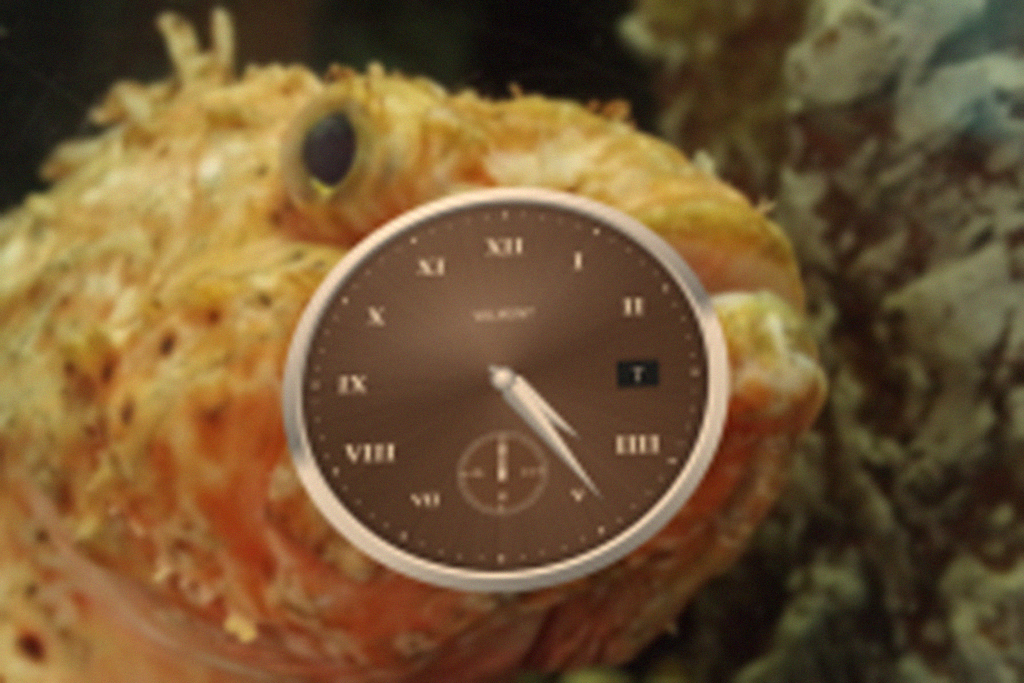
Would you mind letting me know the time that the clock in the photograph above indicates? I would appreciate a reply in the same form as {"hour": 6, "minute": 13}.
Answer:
{"hour": 4, "minute": 24}
